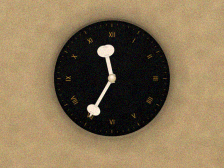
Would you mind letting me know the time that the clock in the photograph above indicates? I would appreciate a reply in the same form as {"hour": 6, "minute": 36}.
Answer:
{"hour": 11, "minute": 35}
